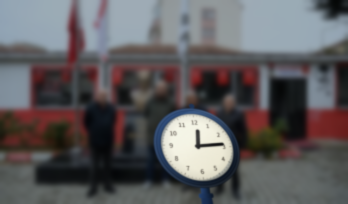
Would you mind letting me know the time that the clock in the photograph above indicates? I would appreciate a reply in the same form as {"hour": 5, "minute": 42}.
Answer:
{"hour": 12, "minute": 14}
